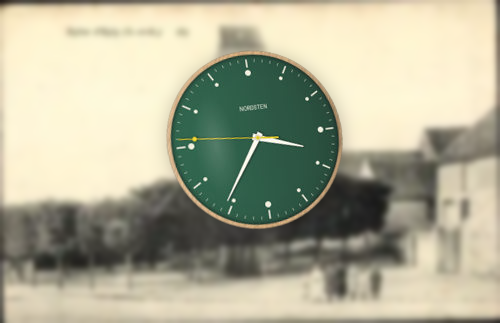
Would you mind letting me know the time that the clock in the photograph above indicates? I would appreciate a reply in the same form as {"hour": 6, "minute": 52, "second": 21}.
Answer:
{"hour": 3, "minute": 35, "second": 46}
